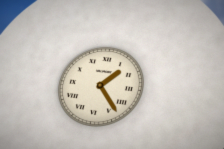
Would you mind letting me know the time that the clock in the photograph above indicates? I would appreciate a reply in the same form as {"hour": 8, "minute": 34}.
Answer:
{"hour": 1, "minute": 23}
